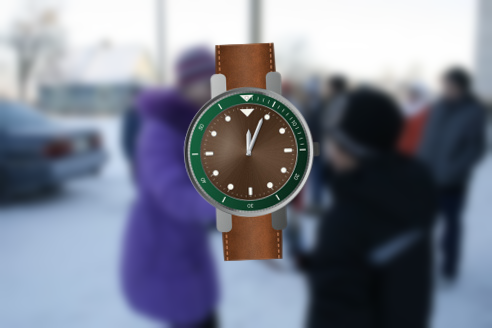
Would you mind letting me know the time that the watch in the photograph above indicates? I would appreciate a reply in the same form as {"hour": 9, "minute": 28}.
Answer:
{"hour": 12, "minute": 4}
